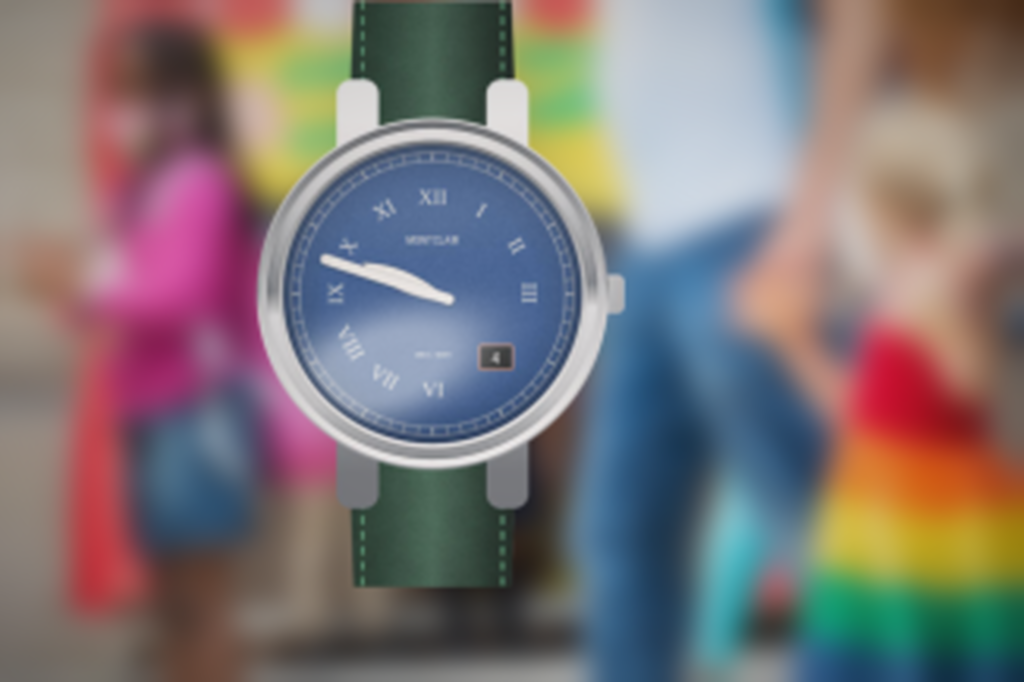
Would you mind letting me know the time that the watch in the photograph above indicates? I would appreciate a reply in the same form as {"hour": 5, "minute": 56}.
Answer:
{"hour": 9, "minute": 48}
